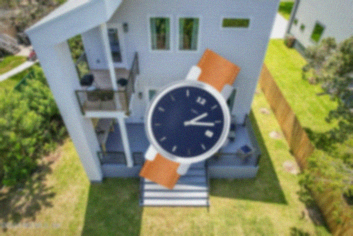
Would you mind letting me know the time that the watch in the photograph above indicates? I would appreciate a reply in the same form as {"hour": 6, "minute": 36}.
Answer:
{"hour": 1, "minute": 11}
